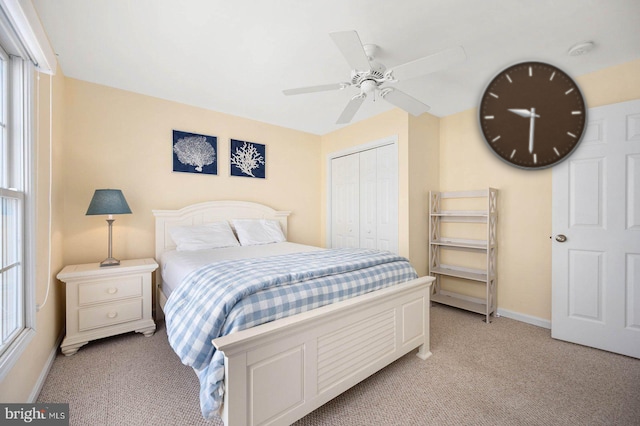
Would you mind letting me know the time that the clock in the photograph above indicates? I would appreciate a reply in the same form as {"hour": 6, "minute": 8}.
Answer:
{"hour": 9, "minute": 31}
